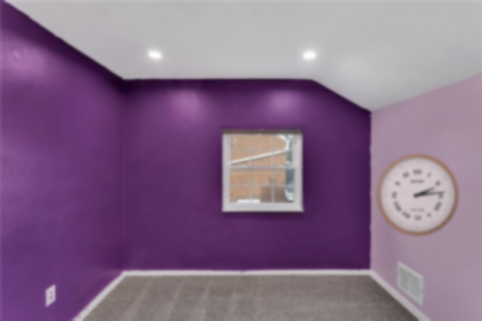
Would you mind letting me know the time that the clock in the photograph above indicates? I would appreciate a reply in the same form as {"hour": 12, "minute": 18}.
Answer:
{"hour": 2, "minute": 14}
